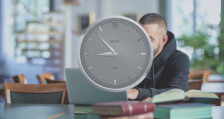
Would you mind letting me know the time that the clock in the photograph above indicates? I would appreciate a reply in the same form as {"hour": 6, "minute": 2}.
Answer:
{"hour": 8, "minute": 53}
